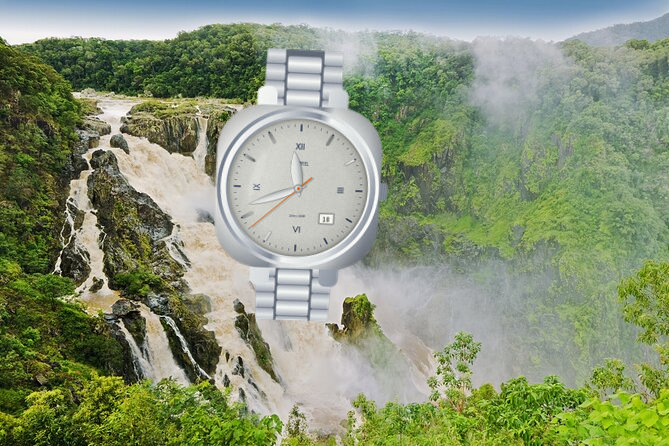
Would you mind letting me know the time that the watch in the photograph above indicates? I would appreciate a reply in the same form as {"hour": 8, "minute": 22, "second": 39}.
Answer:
{"hour": 11, "minute": 41, "second": 38}
